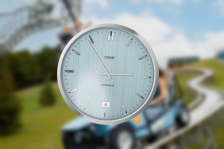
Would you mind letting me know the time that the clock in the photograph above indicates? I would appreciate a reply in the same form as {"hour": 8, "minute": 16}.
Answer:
{"hour": 2, "minute": 54}
